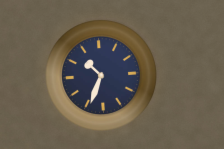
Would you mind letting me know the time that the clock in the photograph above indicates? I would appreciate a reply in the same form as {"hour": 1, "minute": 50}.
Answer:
{"hour": 10, "minute": 34}
